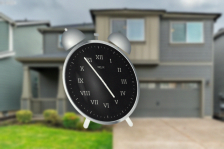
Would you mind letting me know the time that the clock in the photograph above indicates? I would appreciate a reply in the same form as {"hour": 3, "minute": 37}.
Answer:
{"hour": 4, "minute": 54}
